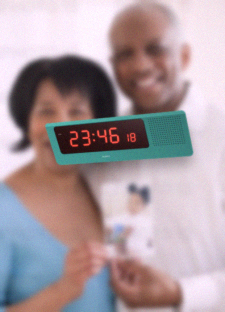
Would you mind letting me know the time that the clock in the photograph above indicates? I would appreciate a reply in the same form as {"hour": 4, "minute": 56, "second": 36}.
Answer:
{"hour": 23, "minute": 46, "second": 18}
